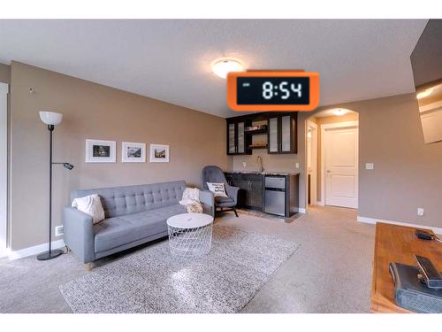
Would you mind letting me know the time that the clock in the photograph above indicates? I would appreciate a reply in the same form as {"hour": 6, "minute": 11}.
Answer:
{"hour": 8, "minute": 54}
